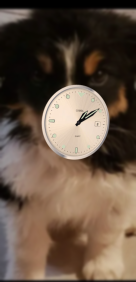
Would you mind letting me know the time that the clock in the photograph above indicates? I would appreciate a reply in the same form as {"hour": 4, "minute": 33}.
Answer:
{"hour": 1, "minute": 9}
